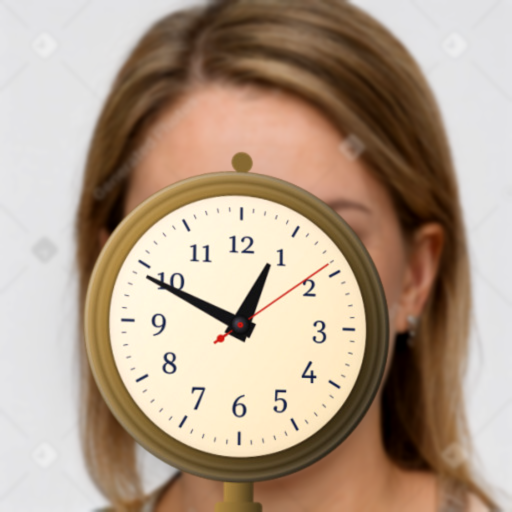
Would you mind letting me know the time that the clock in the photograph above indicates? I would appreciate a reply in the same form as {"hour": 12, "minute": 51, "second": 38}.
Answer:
{"hour": 12, "minute": 49, "second": 9}
